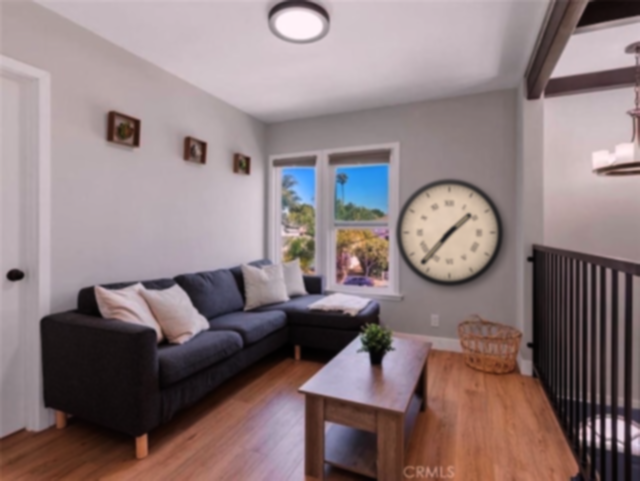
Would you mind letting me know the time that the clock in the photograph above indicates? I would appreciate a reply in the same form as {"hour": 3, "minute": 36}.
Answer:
{"hour": 1, "minute": 37}
